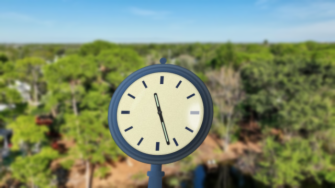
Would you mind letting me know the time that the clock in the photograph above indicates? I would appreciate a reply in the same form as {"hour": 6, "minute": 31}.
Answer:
{"hour": 11, "minute": 27}
